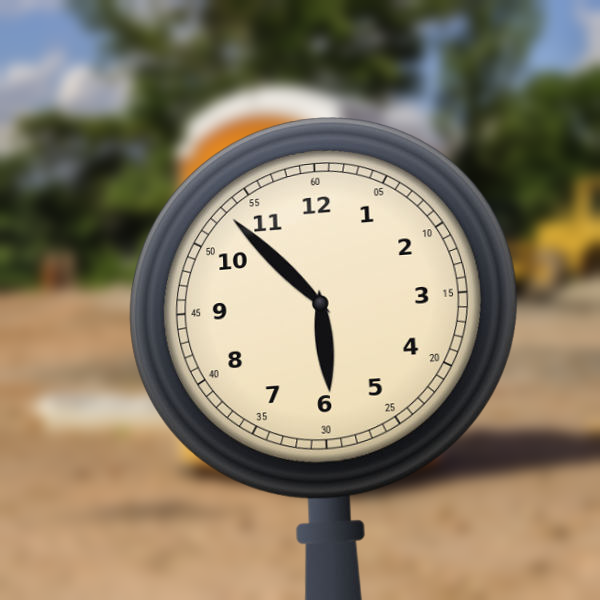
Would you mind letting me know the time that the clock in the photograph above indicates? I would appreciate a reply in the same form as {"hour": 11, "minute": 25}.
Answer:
{"hour": 5, "minute": 53}
